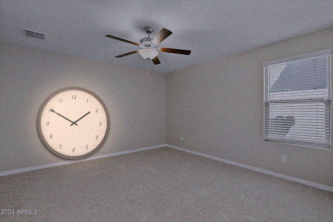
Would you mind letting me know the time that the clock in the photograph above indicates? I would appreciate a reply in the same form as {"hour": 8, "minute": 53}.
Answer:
{"hour": 1, "minute": 50}
